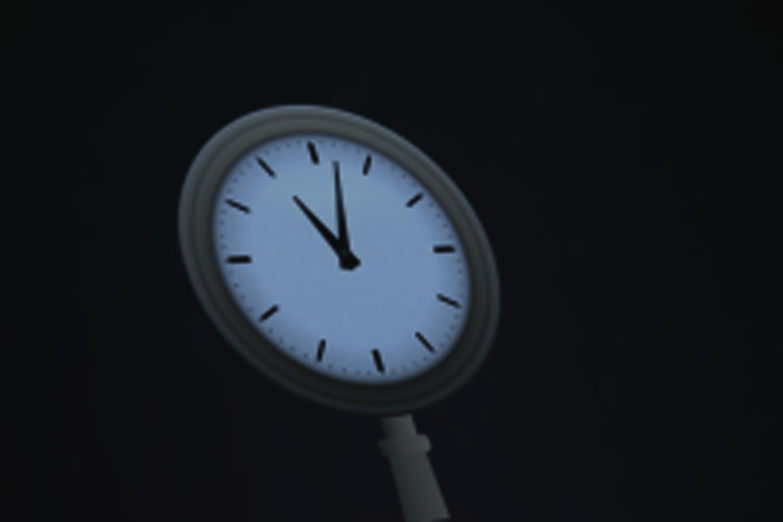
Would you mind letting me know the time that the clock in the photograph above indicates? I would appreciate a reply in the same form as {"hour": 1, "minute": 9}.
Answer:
{"hour": 11, "minute": 2}
